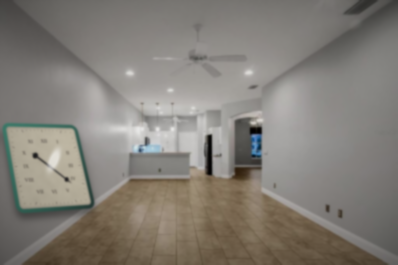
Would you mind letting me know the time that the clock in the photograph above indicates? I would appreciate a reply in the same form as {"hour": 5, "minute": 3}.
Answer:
{"hour": 10, "minute": 22}
